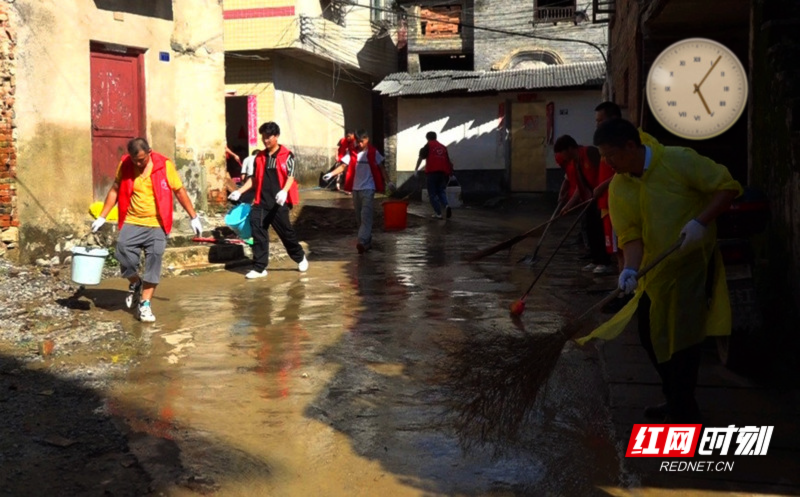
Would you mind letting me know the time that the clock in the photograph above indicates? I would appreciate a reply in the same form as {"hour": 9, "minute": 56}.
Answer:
{"hour": 5, "minute": 6}
